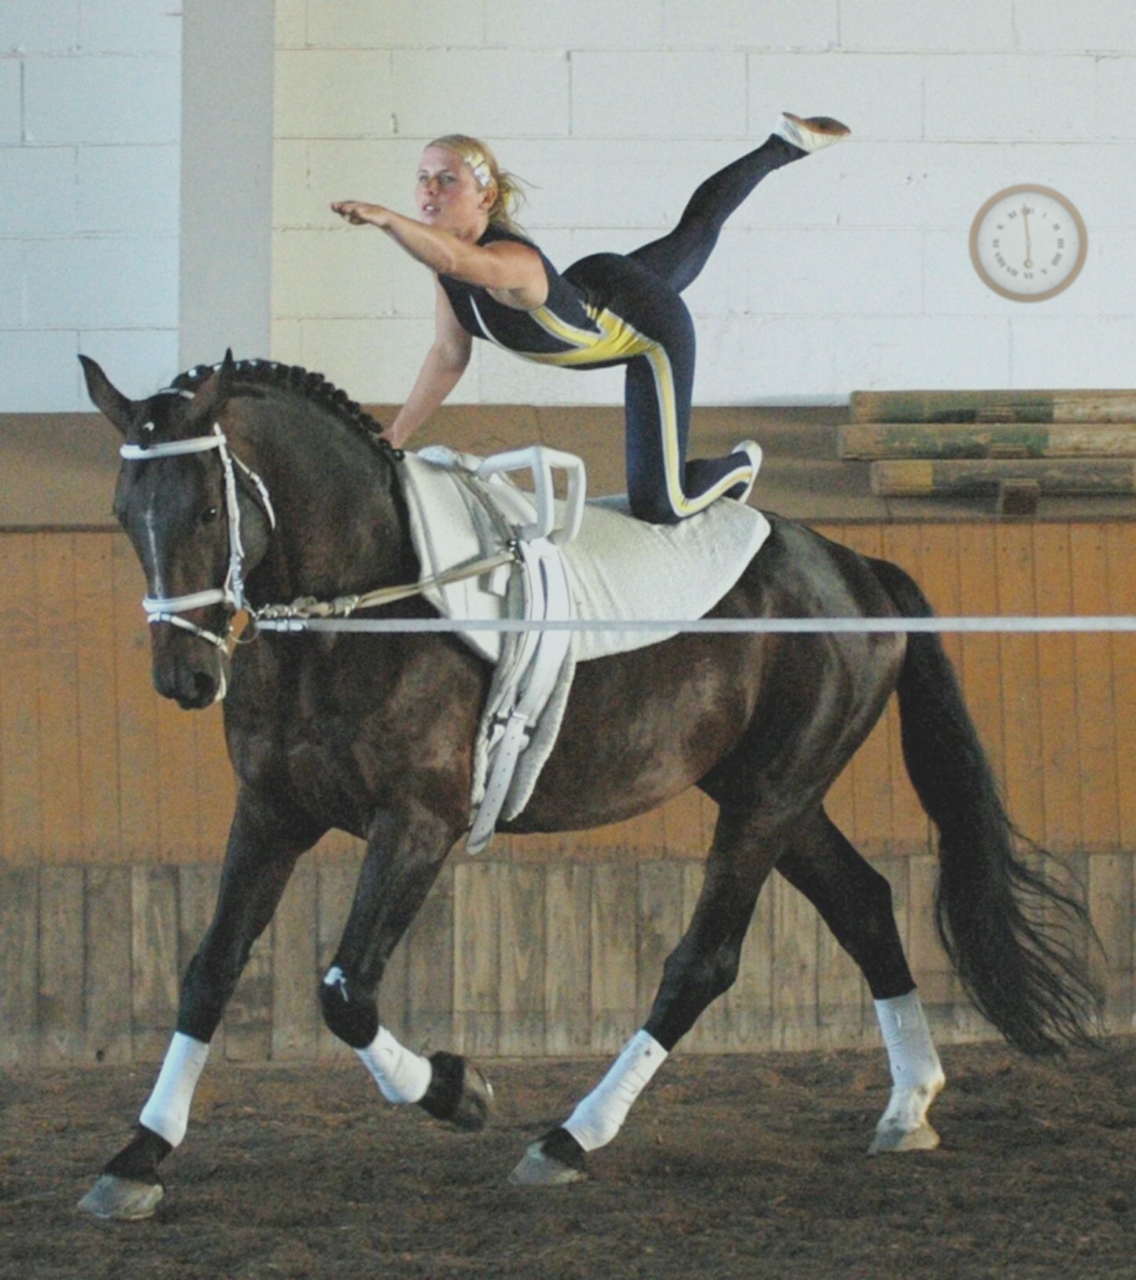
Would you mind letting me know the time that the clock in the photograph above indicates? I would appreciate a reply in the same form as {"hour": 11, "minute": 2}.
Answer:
{"hour": 5, "minute": 59}
